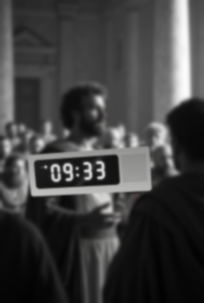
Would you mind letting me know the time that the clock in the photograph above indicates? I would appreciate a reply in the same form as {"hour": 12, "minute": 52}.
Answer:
{"hour": 9, "minute": 33}
